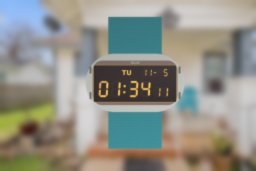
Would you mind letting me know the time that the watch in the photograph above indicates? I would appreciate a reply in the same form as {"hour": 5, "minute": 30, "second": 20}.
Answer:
{"hour": 1, "minute": 34, "second": 11}
